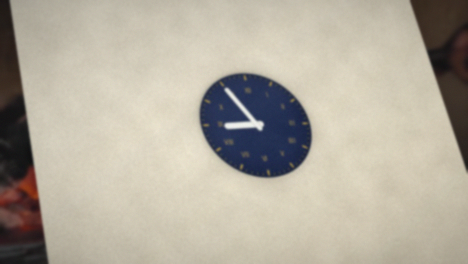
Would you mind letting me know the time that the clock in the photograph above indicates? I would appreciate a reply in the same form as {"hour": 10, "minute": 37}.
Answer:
{"hour": 8, "minute": 55}
